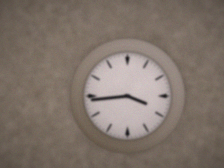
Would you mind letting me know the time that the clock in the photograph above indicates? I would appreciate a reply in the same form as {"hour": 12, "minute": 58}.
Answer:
{"hour": 3, "minute": 44}
